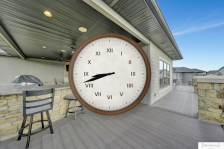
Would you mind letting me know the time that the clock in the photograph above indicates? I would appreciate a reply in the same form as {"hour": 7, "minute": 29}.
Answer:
{"hour": 8, "minute": 42}
